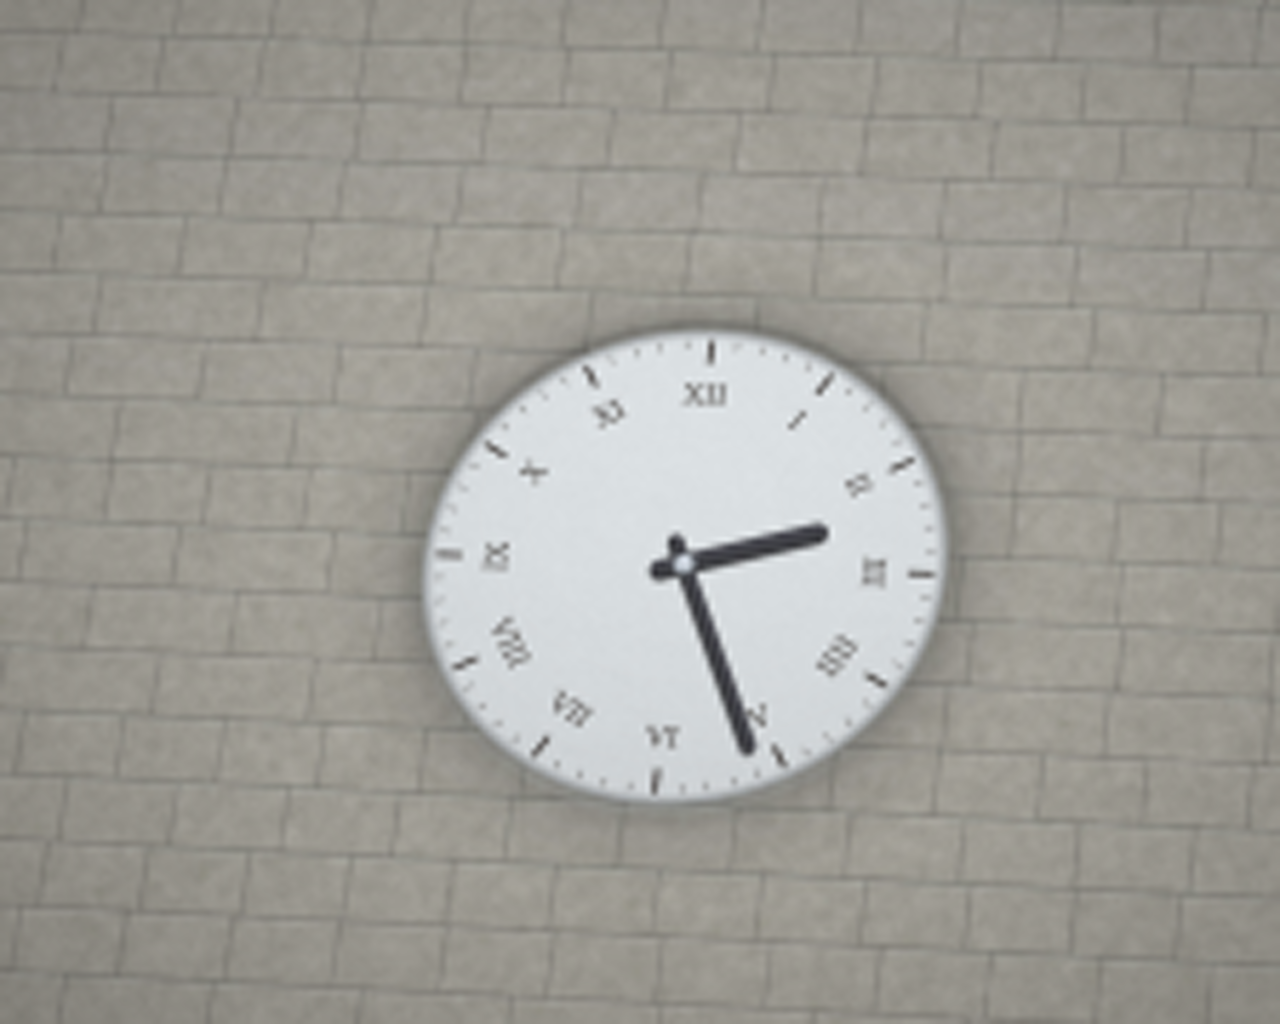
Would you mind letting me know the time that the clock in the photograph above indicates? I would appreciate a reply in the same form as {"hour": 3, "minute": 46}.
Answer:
{"hour": 2, "minute": 26}
